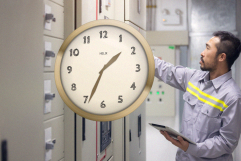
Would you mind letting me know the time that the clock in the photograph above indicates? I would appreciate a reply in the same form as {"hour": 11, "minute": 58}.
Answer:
{"hour": 1, "minute": 34}
